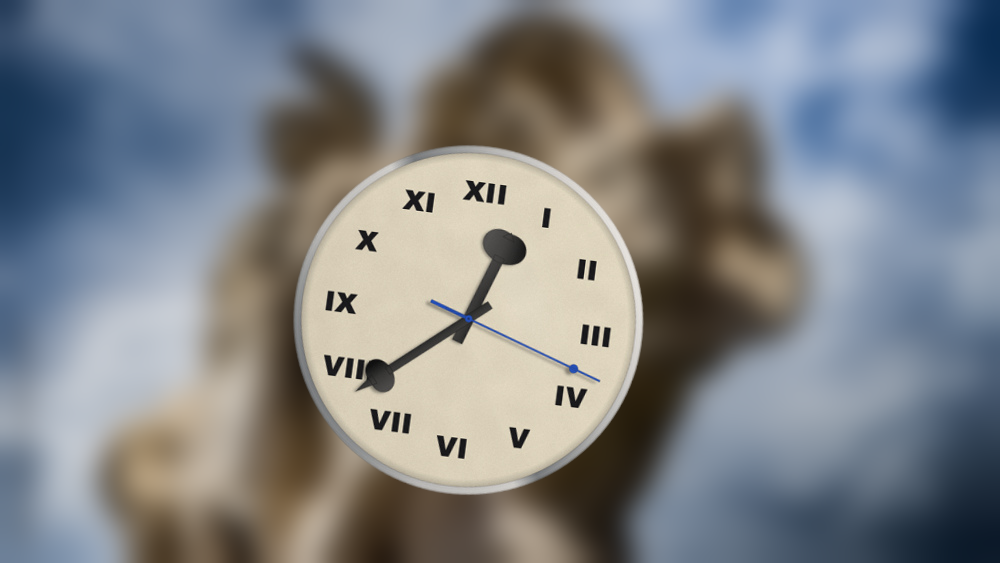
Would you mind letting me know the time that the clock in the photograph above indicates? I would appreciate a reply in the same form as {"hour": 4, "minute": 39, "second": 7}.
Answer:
{"hour": 12, "minute": 38, "second": 18}
